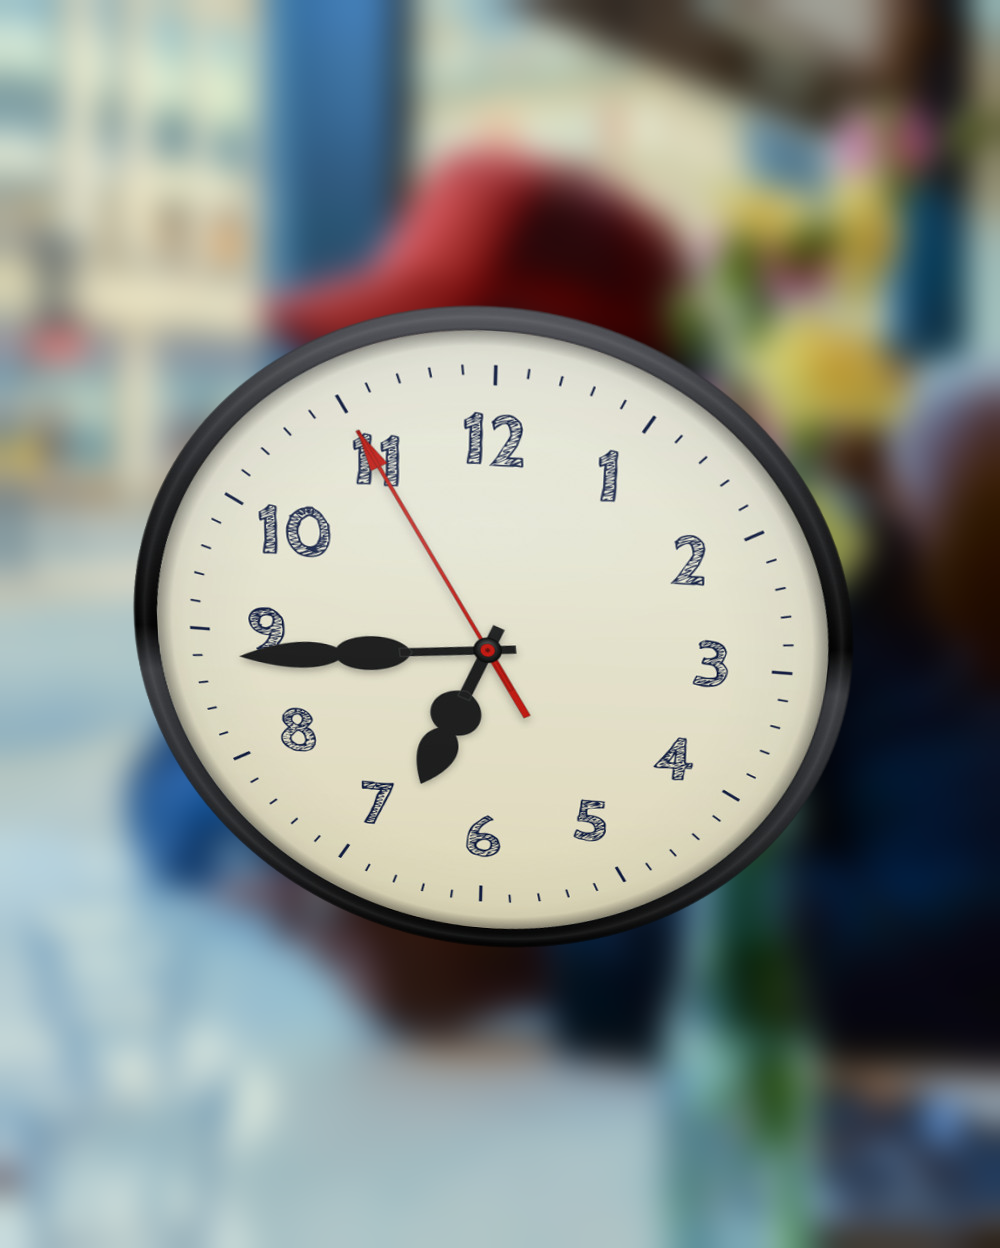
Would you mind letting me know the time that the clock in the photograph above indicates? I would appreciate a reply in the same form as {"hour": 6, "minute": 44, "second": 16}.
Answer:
{"hour": 6, "minute": 43, "second": 55}
